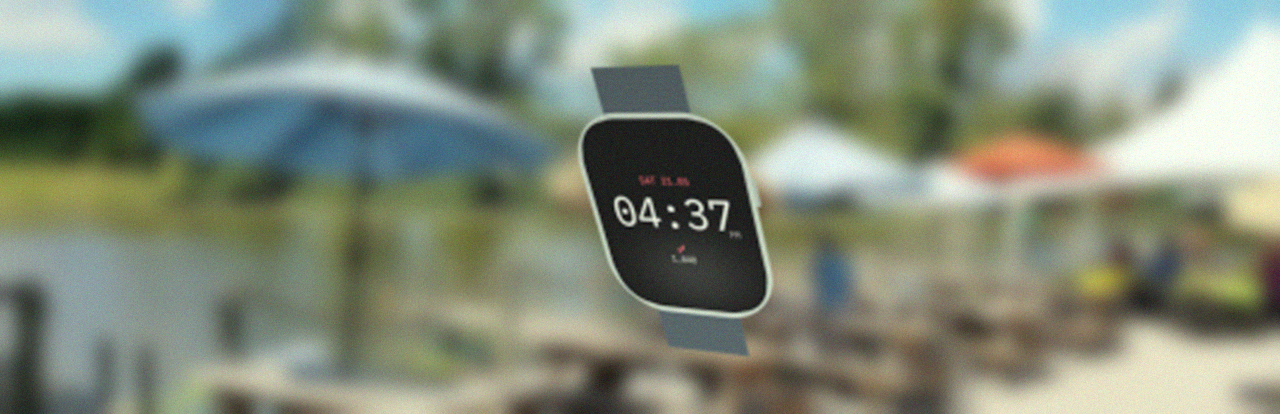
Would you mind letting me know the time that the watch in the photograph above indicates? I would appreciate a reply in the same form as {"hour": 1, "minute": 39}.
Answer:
{"hour": 4, "minute": 37}
